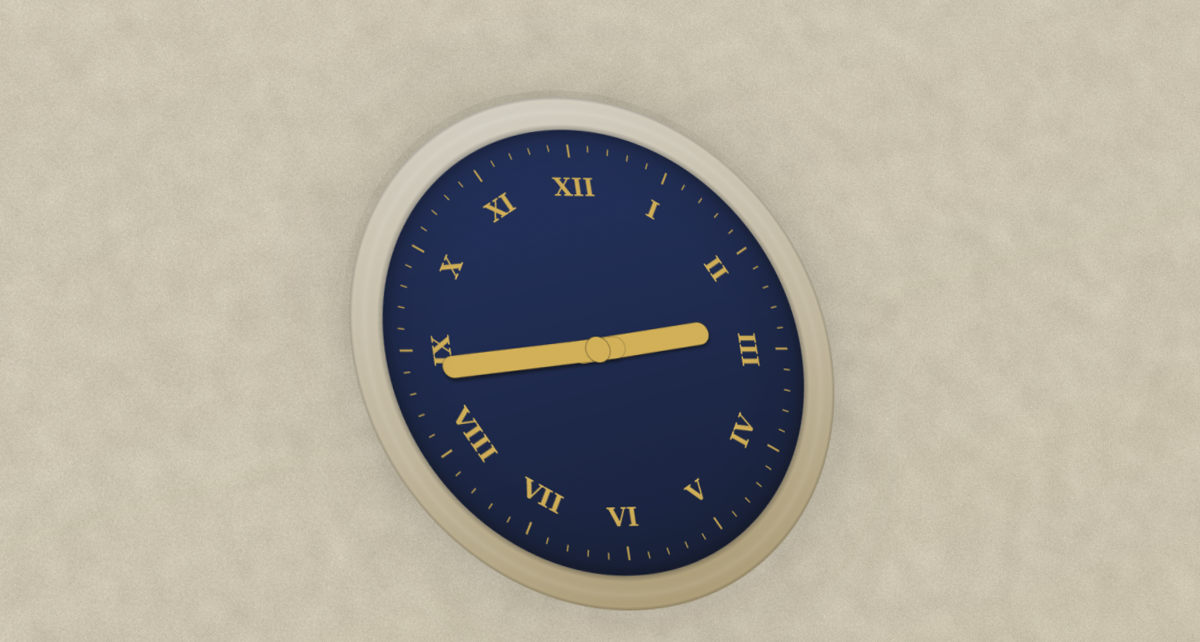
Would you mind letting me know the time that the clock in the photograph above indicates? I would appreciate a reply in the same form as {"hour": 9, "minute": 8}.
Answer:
{"hour": 2, "minute": 44}
